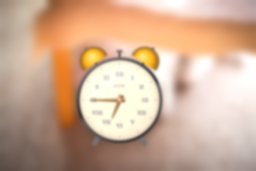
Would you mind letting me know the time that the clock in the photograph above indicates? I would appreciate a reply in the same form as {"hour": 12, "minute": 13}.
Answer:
{"hour": 6, "minute": 45}
